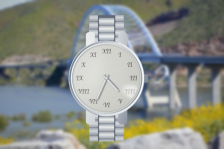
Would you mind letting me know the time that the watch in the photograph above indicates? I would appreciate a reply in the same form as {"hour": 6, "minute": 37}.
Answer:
{"hour": 4, "minute": 34}
